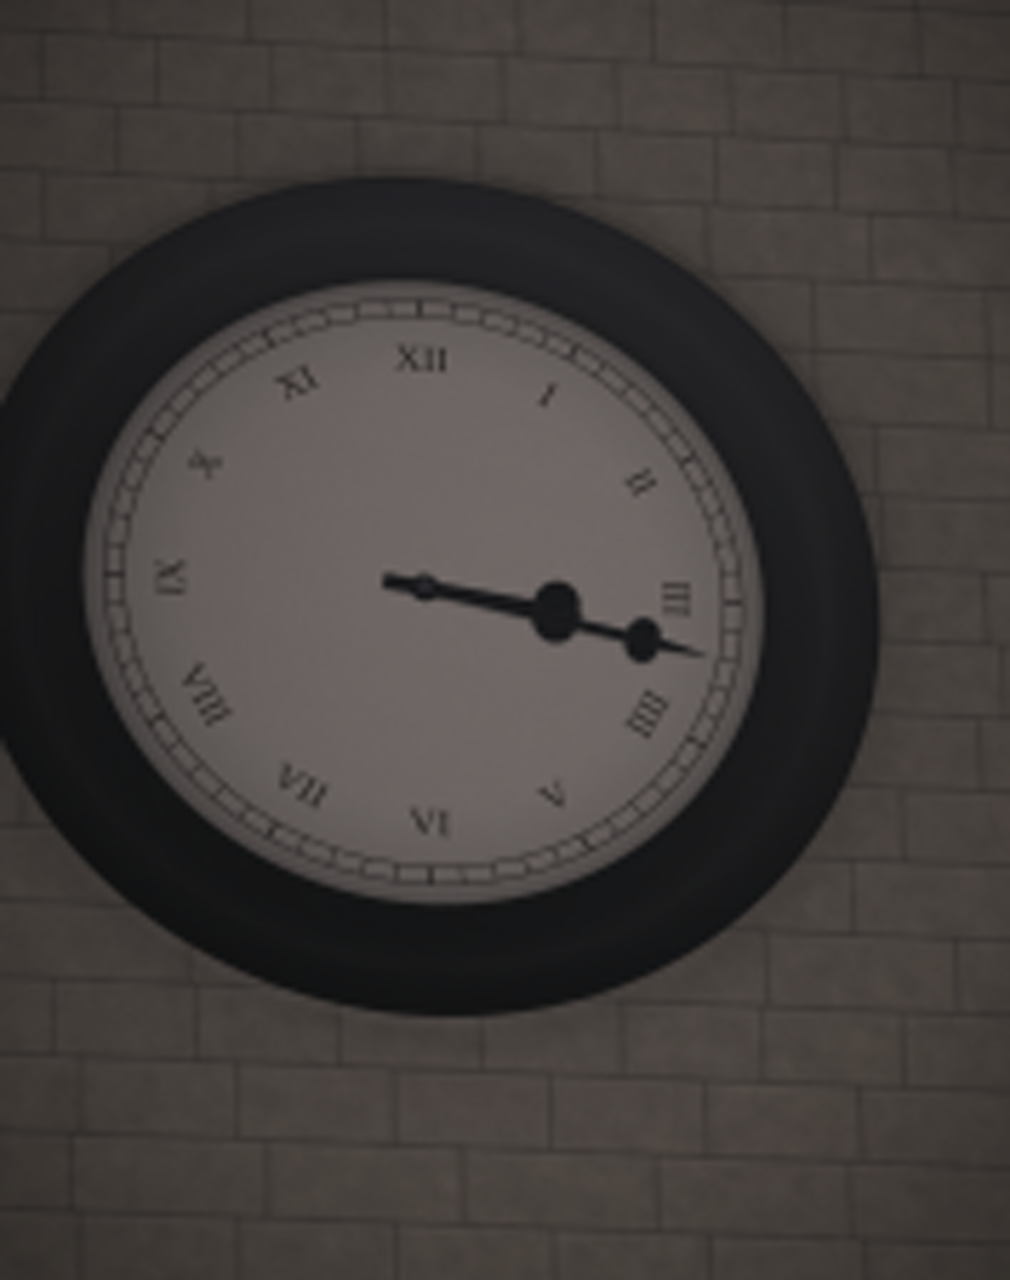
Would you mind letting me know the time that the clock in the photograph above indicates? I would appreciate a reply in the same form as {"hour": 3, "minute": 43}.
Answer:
{"hour": 3, "minute": 17}
